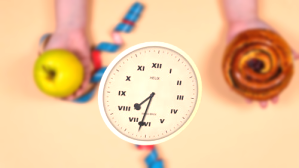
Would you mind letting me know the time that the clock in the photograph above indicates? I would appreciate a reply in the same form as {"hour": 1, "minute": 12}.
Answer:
{"hour": 7, "minute": 32}
